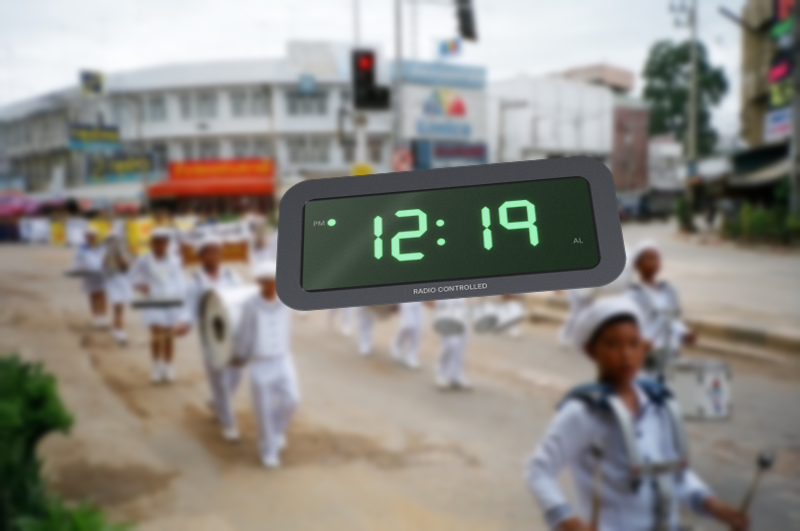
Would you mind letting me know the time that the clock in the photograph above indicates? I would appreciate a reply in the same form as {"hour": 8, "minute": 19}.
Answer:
{"hour": 12, "minute": 19}
